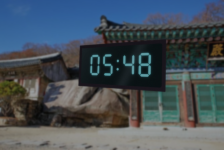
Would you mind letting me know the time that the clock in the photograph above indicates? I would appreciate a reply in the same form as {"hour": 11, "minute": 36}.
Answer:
{"hour": 5, "minute": 48}
